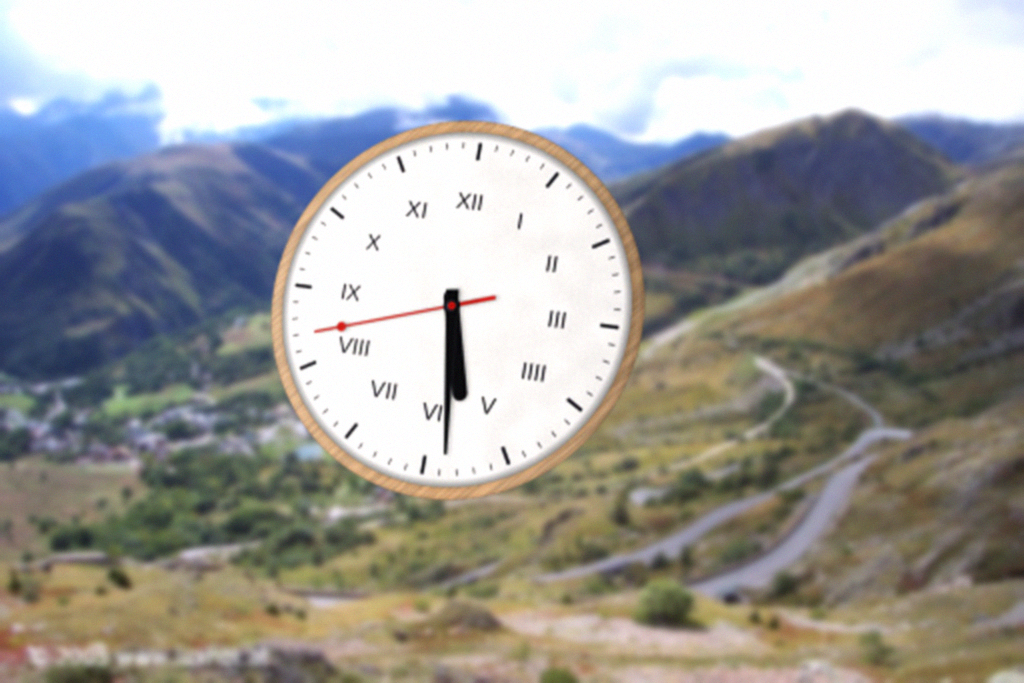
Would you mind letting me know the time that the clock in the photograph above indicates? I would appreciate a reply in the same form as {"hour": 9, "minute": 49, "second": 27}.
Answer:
{"hour": 5, "minute": 28, "second": 42}
